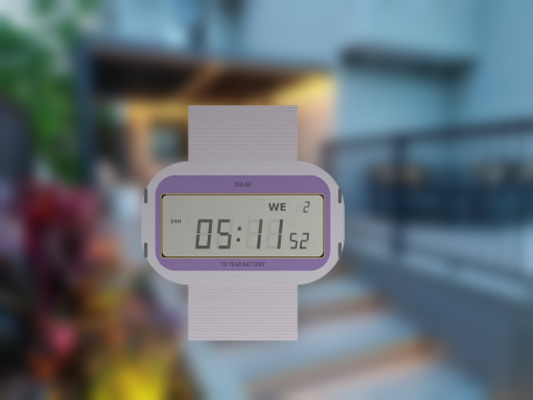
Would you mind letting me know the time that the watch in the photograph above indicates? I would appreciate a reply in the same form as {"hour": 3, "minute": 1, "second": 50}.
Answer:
{"hour": 5, "minute": 11, "second": 52}
